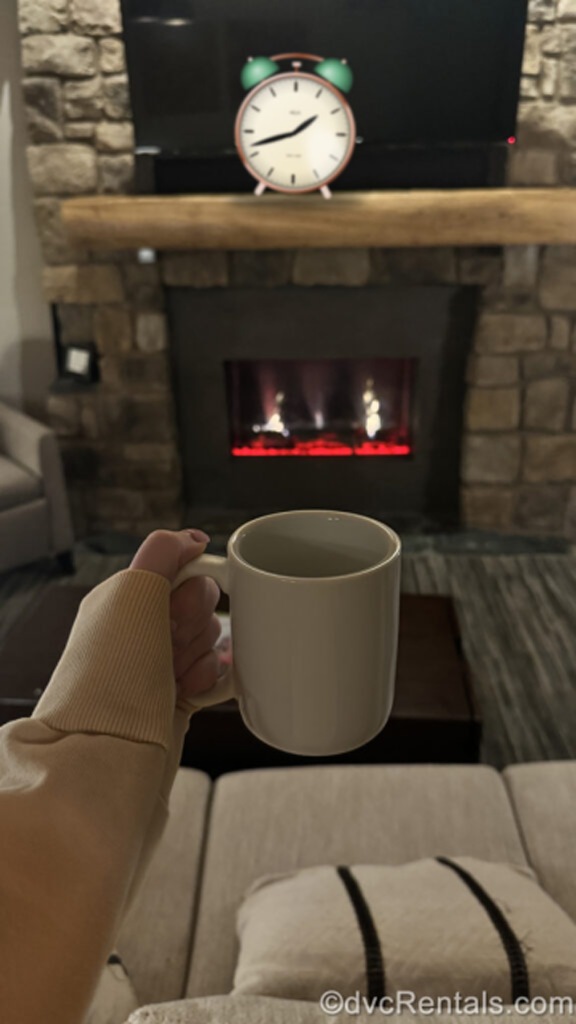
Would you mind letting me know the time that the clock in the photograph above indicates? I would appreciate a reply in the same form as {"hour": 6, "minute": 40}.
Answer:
{"hour": 1, "minute": 42}
